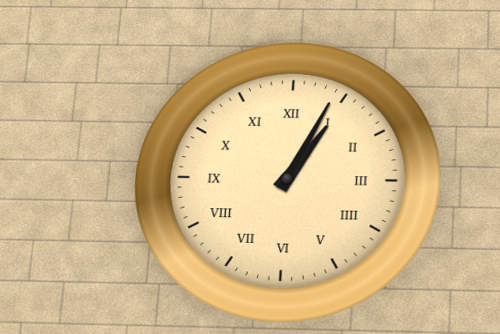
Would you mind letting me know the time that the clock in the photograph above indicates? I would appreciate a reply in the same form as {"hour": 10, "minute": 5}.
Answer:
{"hour": 1, "minute": 4}
